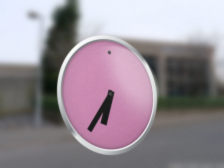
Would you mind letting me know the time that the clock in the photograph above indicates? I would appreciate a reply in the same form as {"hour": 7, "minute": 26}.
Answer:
{"hour": 6, "minute": 36}
